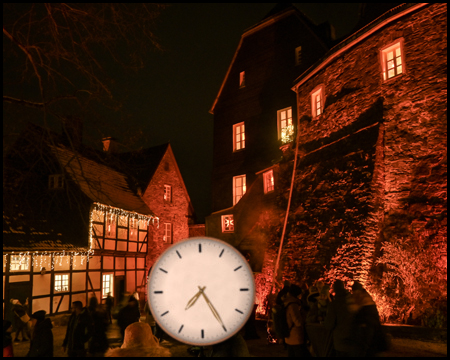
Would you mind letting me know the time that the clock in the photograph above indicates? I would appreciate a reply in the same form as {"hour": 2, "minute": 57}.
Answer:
{"hour": 7, "minute": 25}
